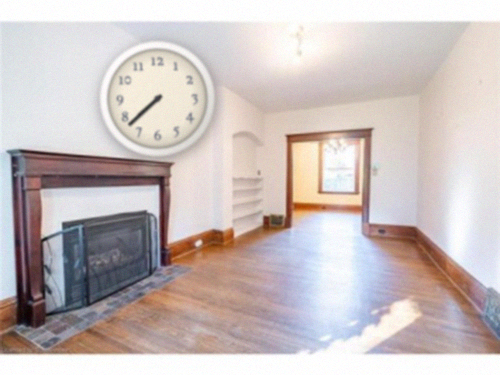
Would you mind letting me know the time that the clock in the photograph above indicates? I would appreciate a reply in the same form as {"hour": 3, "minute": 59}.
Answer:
{"hour": 7, "minute": 38}
